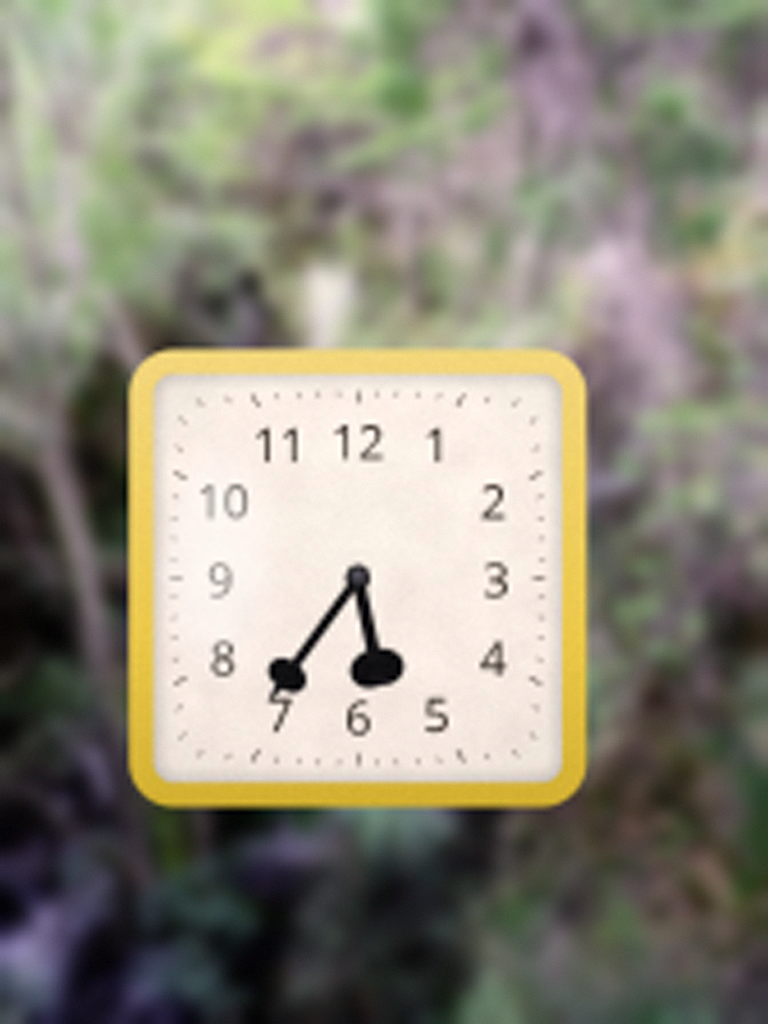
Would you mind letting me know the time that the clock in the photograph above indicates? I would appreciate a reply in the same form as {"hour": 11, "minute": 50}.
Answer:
{"hour": 5, "minute": 36}
